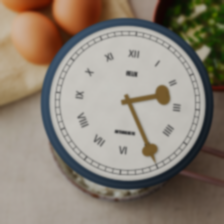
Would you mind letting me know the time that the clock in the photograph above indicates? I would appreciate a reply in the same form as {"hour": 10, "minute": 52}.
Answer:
{"hour": 2, "minute": 25}
